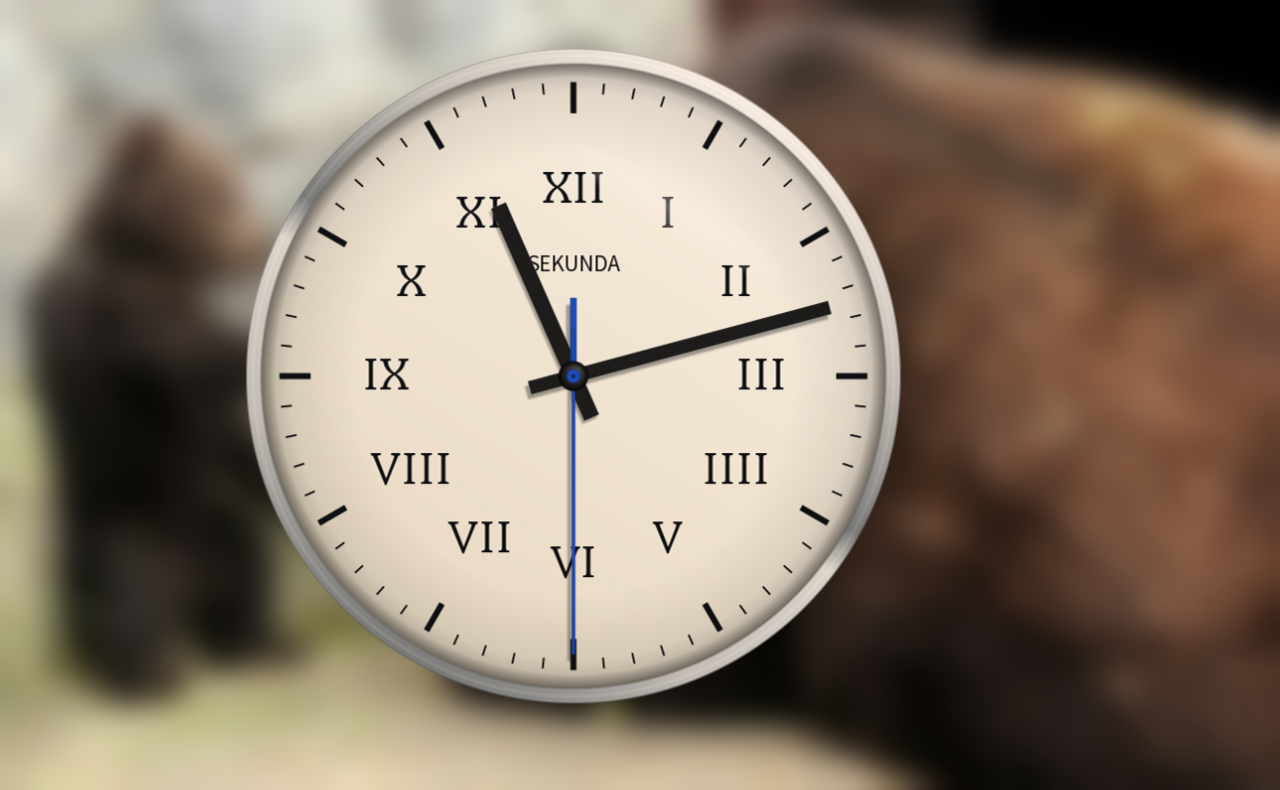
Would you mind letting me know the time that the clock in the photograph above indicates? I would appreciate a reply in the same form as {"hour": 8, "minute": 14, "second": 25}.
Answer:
{"hour": 11, "minute": 12, "second": 30}
